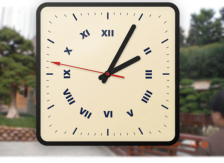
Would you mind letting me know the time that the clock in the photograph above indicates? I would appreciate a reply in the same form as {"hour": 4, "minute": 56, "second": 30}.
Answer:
{"hour": 2, "minute": 4, "second": 47}
